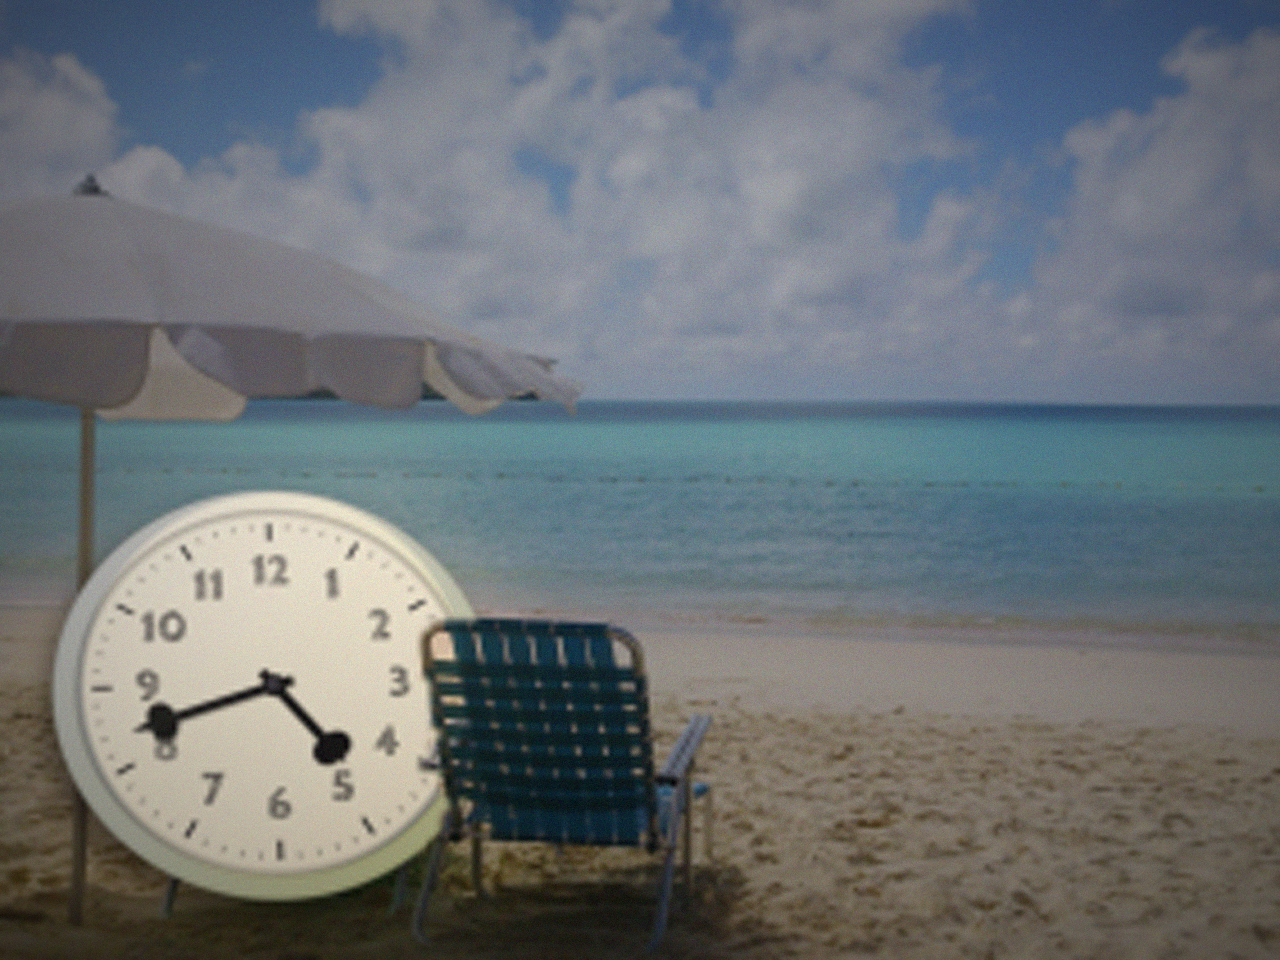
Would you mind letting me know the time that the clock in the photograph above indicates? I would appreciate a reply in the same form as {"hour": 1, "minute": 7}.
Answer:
{"hour": 4, "minute": 42}
